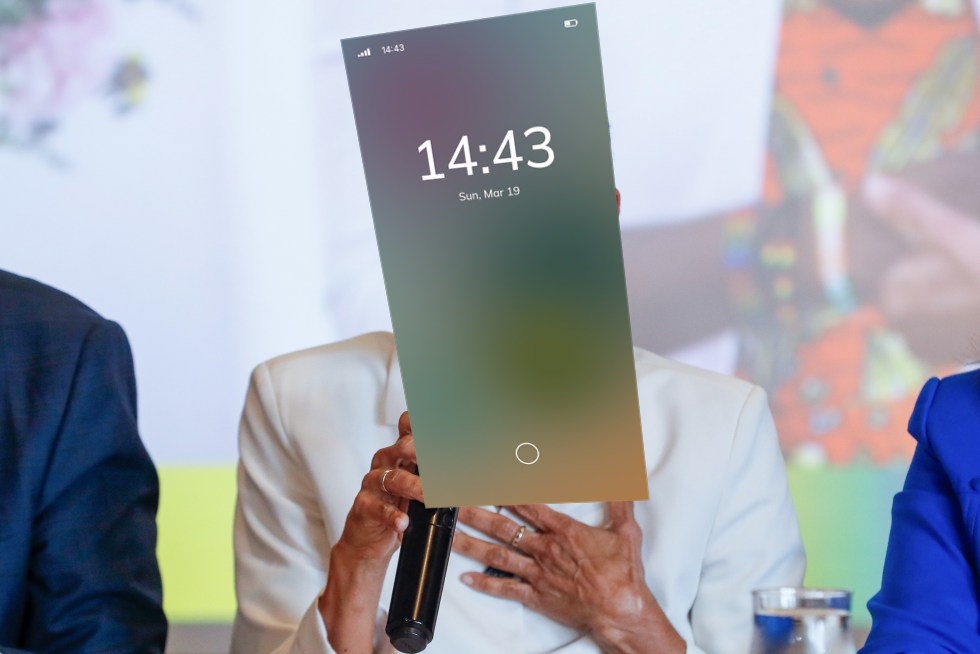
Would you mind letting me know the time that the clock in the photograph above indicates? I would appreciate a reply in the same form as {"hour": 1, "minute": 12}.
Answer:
{"hour": 14, "minute": 43}
